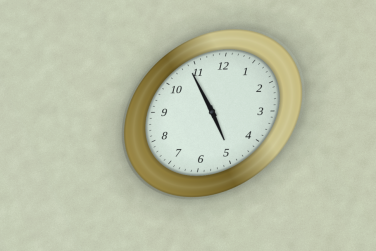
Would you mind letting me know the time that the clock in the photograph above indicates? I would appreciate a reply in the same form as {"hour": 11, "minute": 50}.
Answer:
{"hour": 4, "minute": 54}
